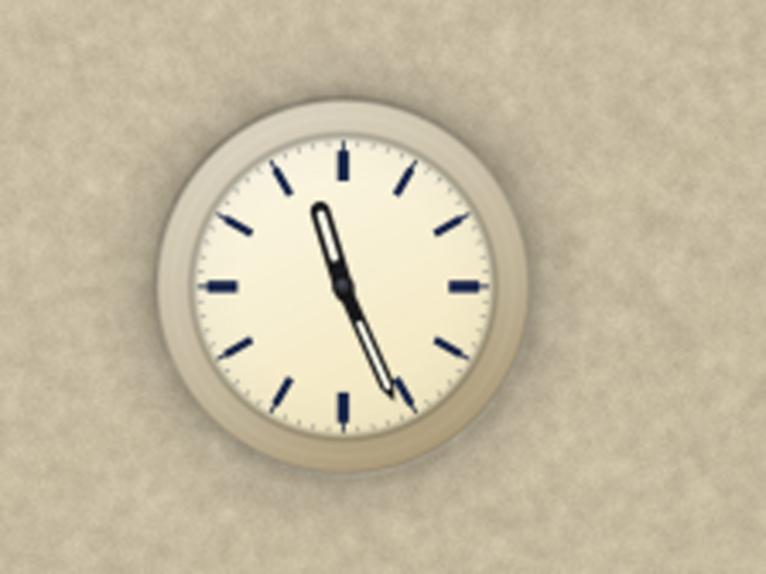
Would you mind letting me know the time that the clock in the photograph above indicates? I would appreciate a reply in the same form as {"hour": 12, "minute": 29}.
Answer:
{"hour": 11, "minute": 26}
